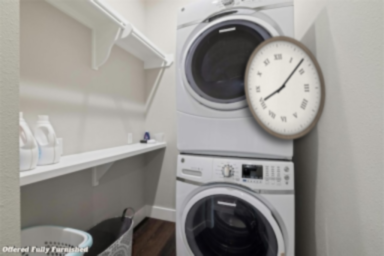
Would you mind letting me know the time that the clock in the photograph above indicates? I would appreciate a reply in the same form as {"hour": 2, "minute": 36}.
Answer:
{"hour": 8, "minute": 8}
